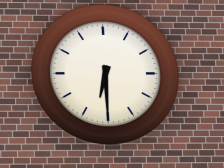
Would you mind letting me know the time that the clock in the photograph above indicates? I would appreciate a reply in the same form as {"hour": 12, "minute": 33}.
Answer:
{"hour": 6, "minute": 30}
